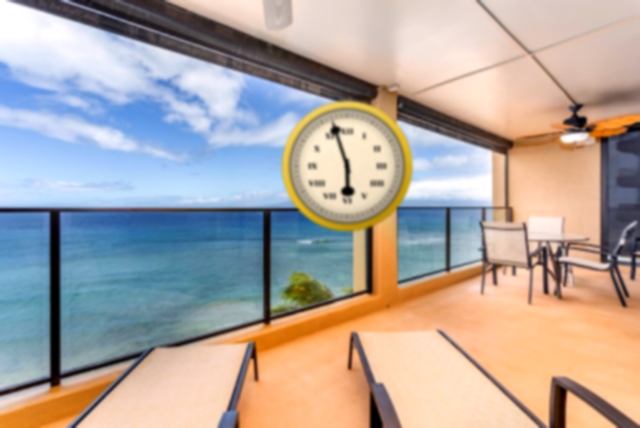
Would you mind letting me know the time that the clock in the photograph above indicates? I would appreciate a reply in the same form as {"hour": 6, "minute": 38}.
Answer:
{"hour": 5, "minute": 57}
